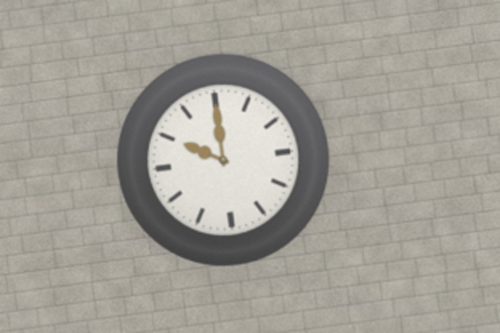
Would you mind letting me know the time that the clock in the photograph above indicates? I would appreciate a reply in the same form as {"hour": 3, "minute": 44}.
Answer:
{"hour": 10, "minute": 0}
